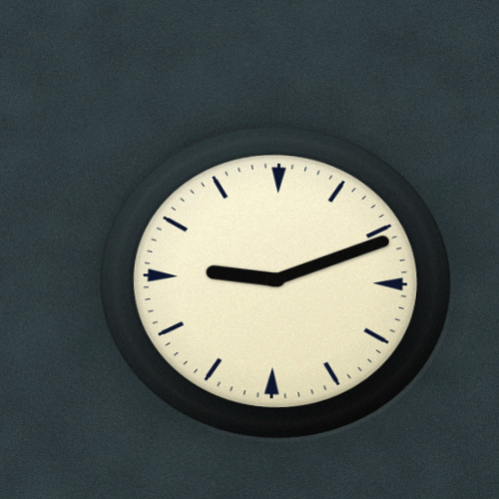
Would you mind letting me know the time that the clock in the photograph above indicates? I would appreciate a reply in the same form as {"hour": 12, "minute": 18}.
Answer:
{"hour": 9, "minute": 11}
